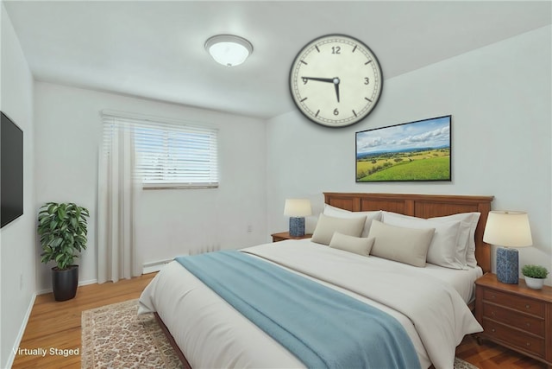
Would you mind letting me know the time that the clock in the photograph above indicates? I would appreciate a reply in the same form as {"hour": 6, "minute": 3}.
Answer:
{"hour": 5, "minute": 46}
